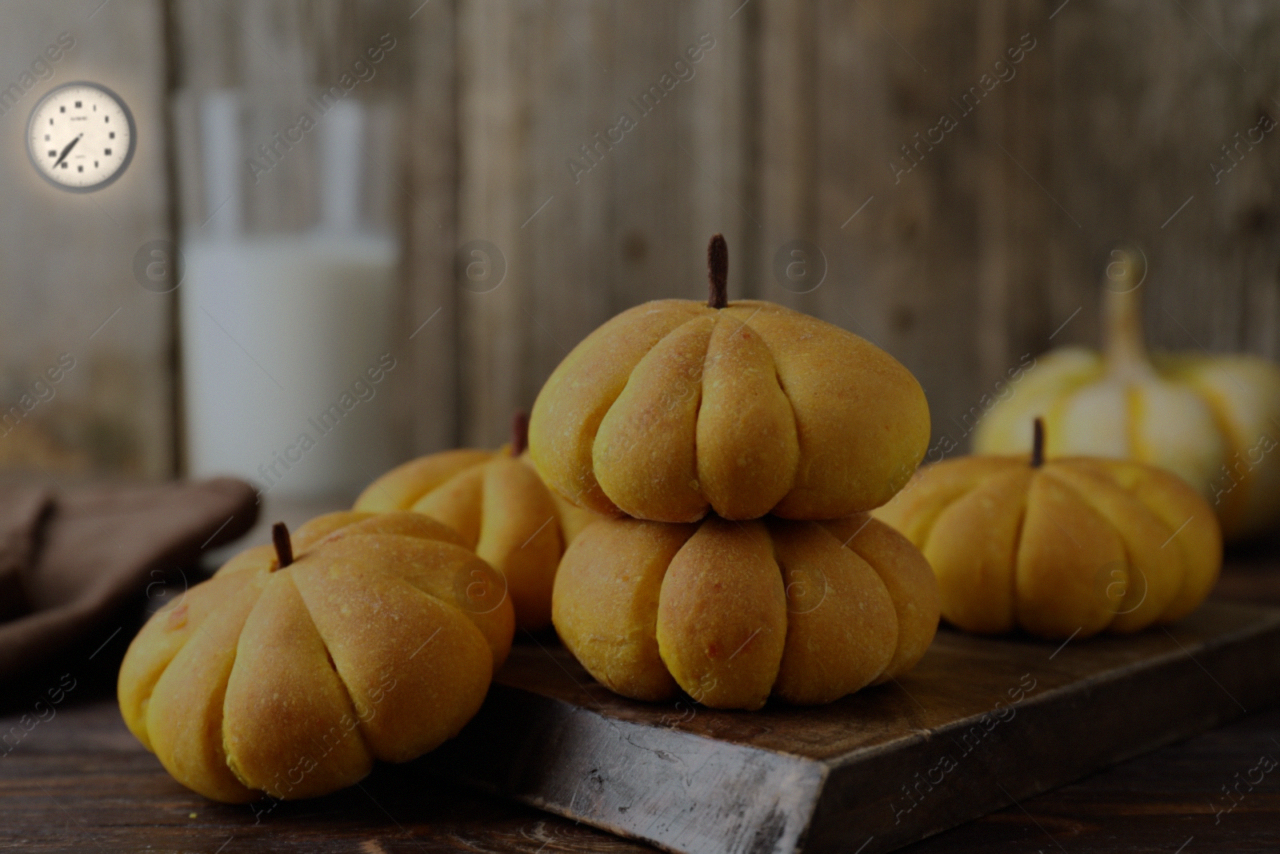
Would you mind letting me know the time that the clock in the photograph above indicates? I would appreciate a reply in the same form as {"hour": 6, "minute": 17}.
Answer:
{"hour": 7, "minute": 37}
